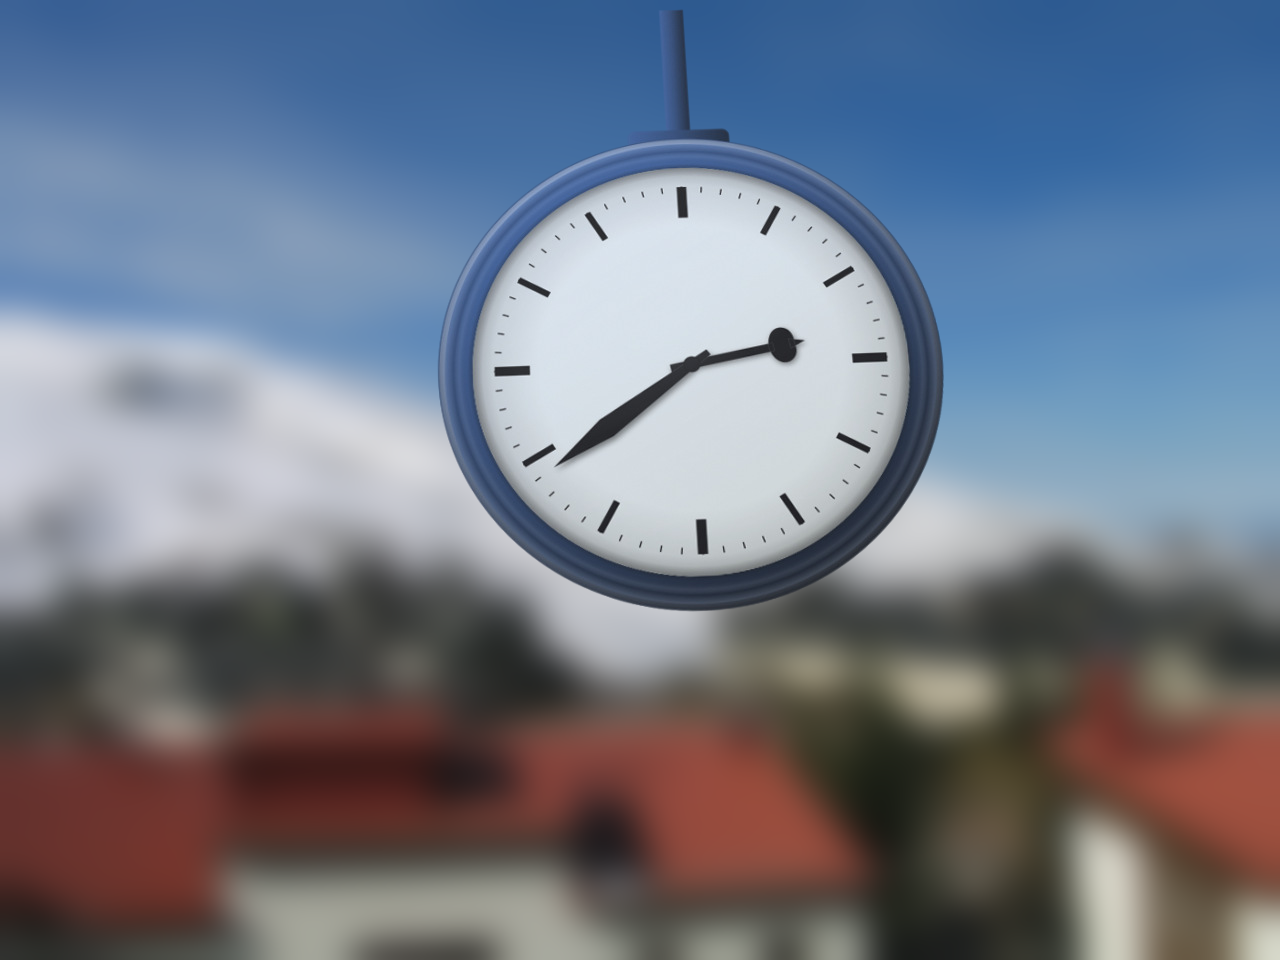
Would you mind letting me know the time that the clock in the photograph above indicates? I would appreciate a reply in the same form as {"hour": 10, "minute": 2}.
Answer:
{"hour": 2, "minute": 39}
